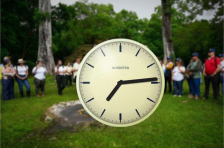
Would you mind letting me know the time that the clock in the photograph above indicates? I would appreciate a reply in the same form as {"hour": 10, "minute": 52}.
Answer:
{"hour": 7, "minute": 14}
